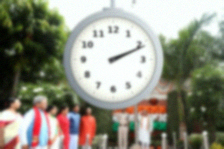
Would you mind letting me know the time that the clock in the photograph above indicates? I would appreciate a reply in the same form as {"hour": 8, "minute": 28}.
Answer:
{"hour": 2, "minute": 11}
